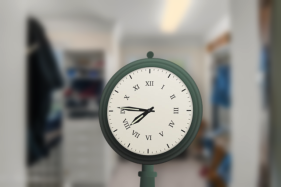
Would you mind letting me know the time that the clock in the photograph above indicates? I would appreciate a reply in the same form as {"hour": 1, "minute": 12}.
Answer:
{"hour": 7, "minute": 46}
